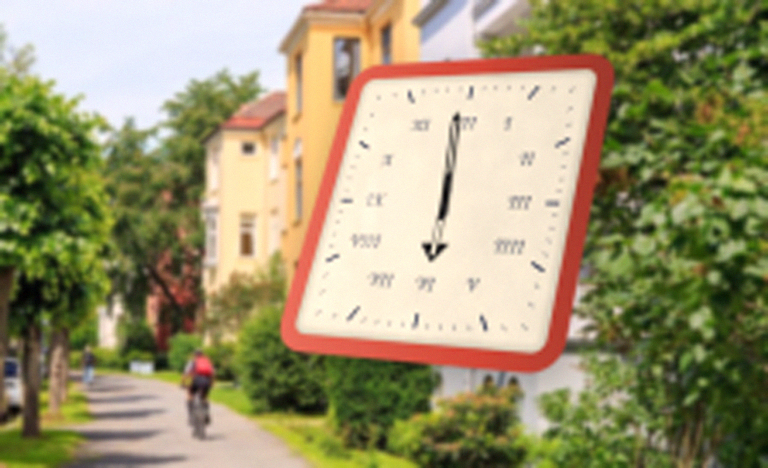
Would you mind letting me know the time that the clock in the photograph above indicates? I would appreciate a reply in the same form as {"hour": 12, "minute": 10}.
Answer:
{"hour": 5, "minute": 59}
